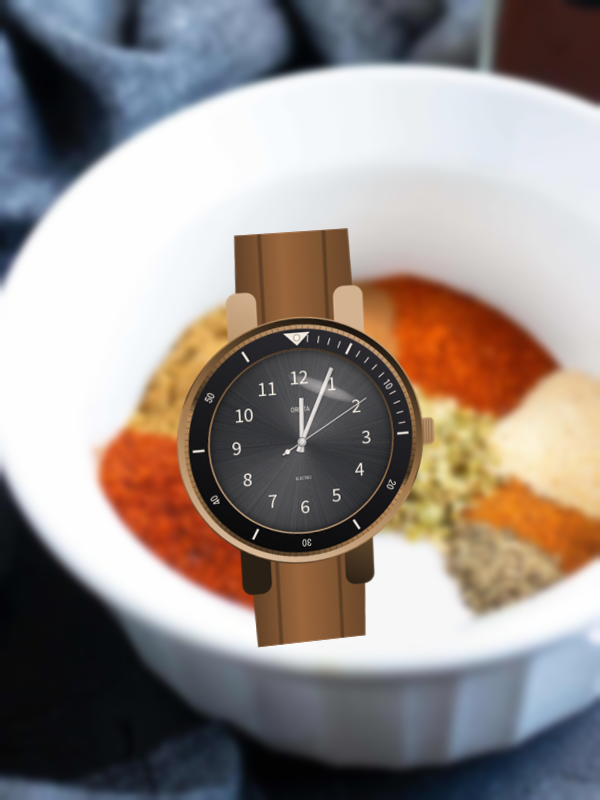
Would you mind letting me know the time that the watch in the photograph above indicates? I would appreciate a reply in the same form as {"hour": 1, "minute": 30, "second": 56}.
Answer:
{"hour": 12, "minute": 4, "second": 10}
